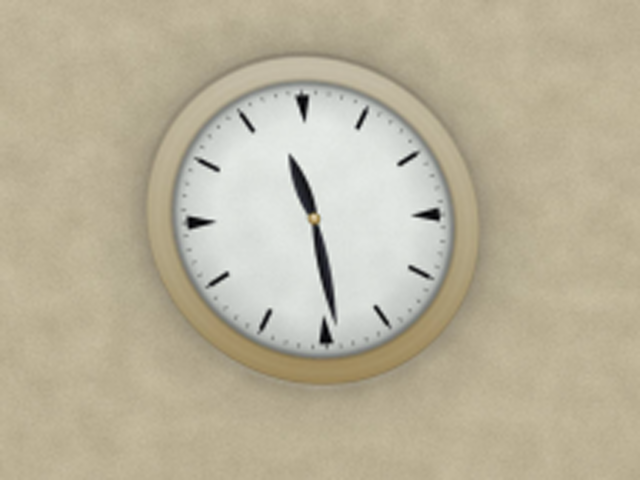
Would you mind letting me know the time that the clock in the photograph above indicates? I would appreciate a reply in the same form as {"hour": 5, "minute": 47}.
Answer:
{"hour": 11, "minute": 29}
